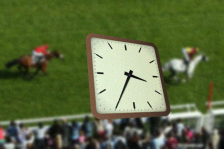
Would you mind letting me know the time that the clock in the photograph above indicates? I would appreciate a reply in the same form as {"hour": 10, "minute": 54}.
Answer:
{"hour": 3, "minute": 35}
